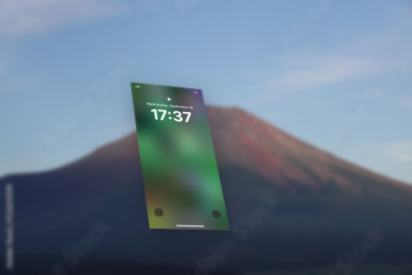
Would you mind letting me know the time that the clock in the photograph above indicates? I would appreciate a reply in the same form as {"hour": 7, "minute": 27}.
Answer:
{"hour": 17, "minute": 37}
